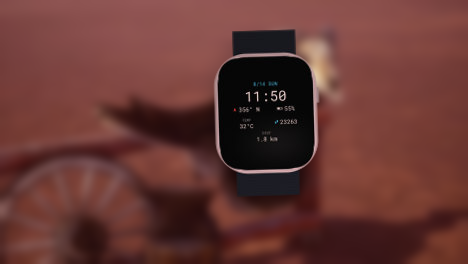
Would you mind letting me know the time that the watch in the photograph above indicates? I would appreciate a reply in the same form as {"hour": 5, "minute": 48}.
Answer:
{"hour": 11, "minute": 50}
